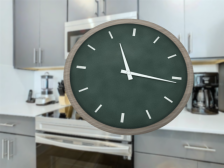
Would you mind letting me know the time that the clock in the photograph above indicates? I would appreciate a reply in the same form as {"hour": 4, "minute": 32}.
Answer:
{"hour": 11, "minute": 16}
